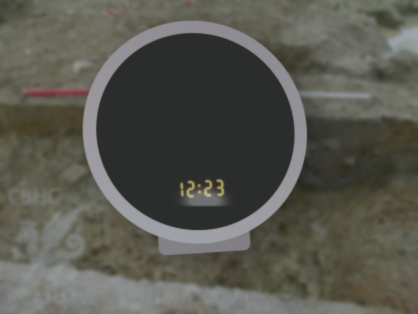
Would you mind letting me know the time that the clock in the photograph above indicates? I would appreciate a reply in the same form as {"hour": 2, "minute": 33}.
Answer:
{"hour": 12, "minute": 23}
